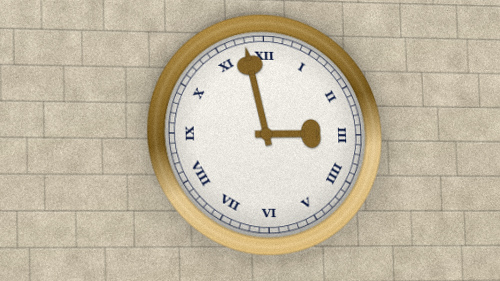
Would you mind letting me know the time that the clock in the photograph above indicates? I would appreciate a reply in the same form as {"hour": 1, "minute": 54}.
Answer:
{"hour": 2, "minute": 58}
